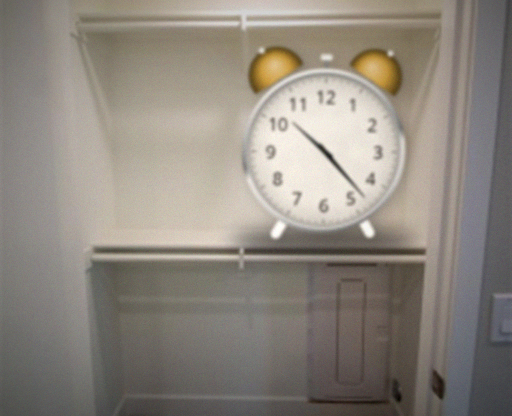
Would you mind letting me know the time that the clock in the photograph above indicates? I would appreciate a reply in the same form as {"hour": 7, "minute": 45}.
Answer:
{"hour": 10, "minute": 23}
